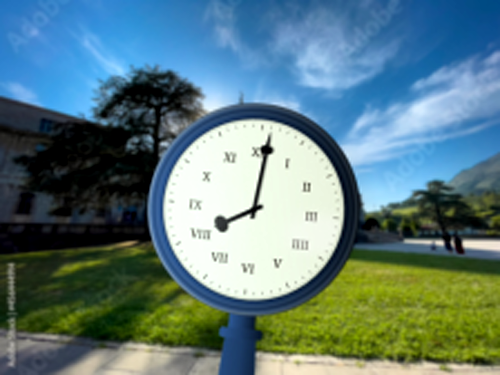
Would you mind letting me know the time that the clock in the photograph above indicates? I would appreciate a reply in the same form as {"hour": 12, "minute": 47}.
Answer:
{"hour": 8, "minute": 1}
